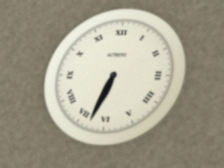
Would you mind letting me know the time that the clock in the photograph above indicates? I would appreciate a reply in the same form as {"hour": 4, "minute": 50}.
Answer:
{"hour": 6, "minute": 33}
